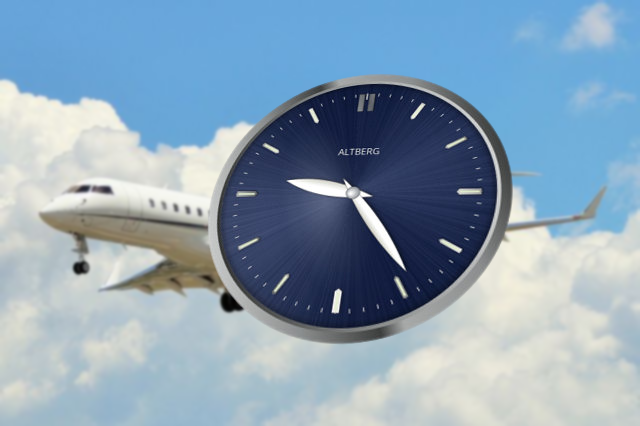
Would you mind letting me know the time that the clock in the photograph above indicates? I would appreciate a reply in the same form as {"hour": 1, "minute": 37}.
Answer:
{"hour": 9, "minute": 24}
